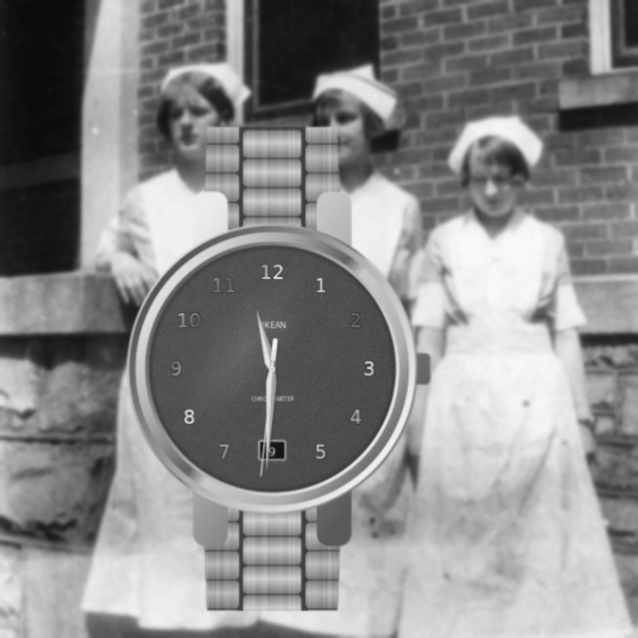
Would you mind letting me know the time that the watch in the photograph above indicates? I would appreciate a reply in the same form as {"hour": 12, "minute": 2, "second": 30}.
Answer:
{"hour": 11, "minute": 30, "second": 31}
